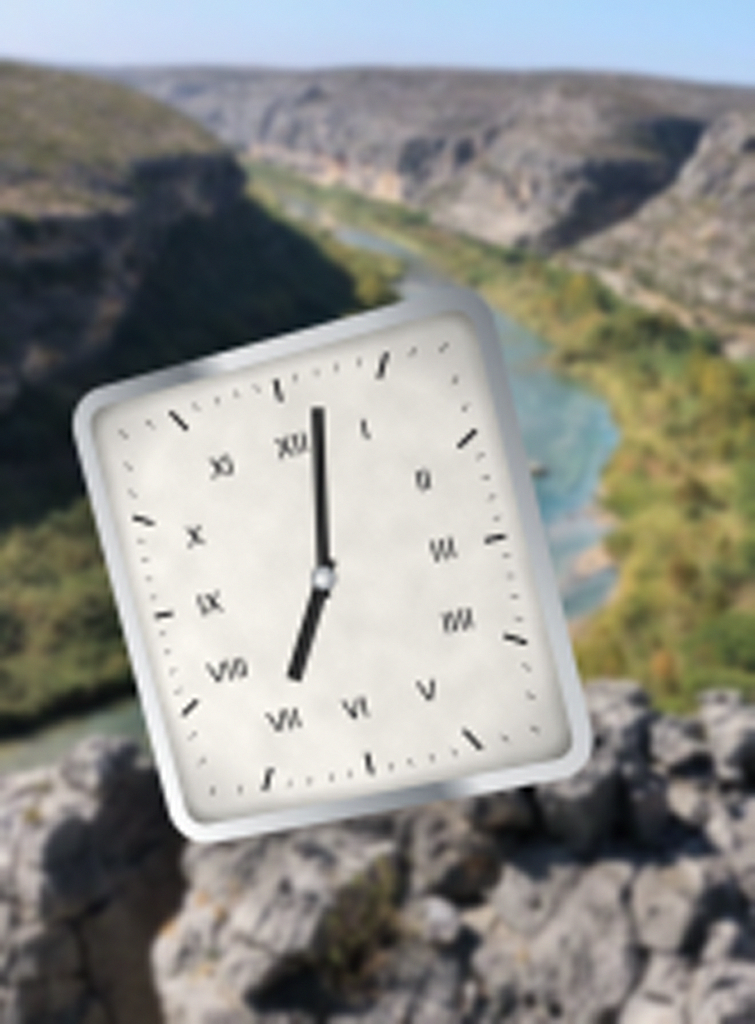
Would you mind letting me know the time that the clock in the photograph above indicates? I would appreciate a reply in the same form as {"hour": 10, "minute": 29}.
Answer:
{"hour": 7, "minute": 2}
